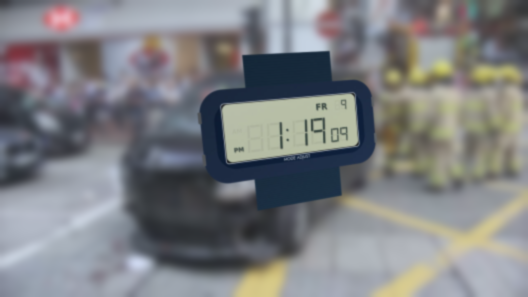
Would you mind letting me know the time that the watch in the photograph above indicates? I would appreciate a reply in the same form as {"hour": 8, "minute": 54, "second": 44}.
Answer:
{"hour": 1, "minute": 19, "second": 9}
